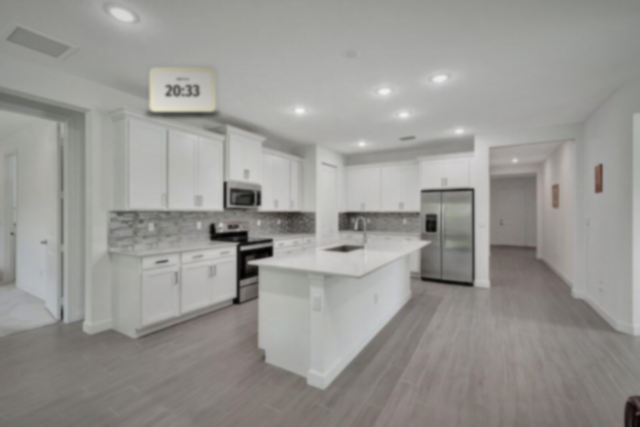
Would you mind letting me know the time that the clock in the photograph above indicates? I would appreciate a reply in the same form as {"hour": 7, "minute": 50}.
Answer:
{"hour": 20, "minute": 33}
